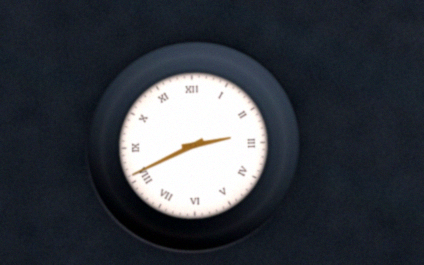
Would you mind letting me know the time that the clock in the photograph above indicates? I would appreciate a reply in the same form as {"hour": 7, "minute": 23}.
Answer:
{"hour": 2, "minute": 41}
